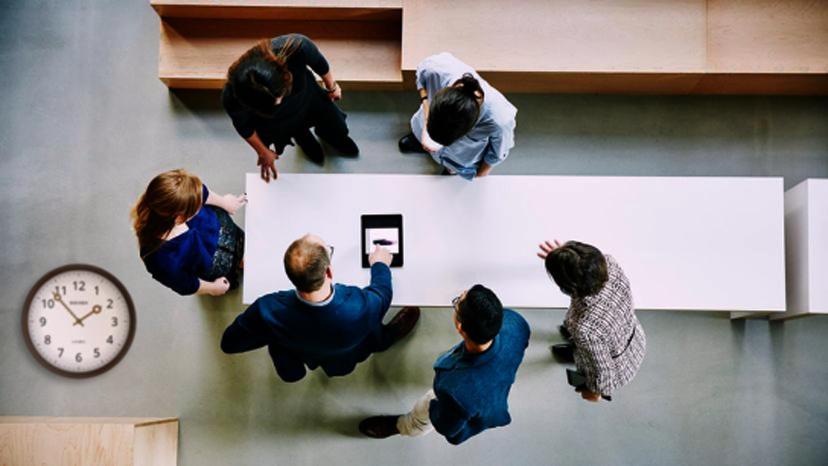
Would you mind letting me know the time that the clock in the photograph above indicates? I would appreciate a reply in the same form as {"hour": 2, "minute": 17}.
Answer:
{"hour": 1, "minute": 53}
